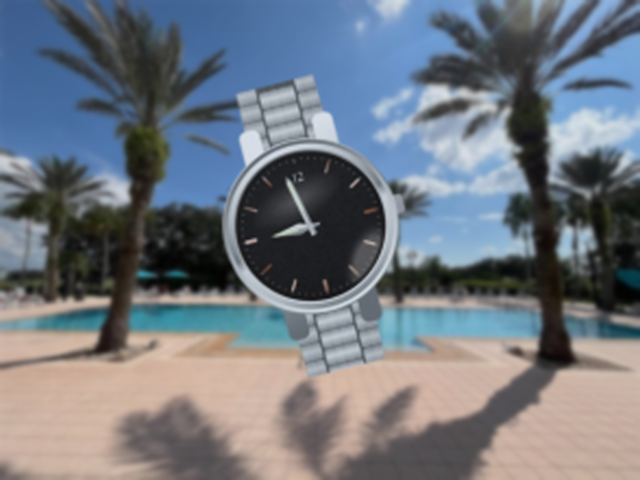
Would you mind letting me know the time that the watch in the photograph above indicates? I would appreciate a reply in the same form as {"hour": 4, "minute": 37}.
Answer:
{"hour": 8, "minute": 58}
